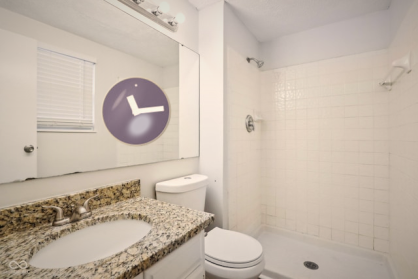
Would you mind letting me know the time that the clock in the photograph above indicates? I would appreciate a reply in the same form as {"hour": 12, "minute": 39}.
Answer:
{"hour": 11, "minute": 14}
